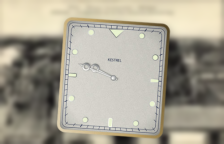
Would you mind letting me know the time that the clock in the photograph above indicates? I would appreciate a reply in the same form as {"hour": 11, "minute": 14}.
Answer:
{"hour": 9, "minute": 48}
